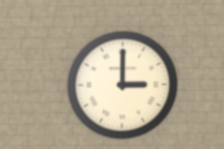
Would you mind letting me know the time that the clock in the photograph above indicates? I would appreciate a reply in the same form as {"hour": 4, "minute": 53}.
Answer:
{"hour": 3, "minute": 0}
